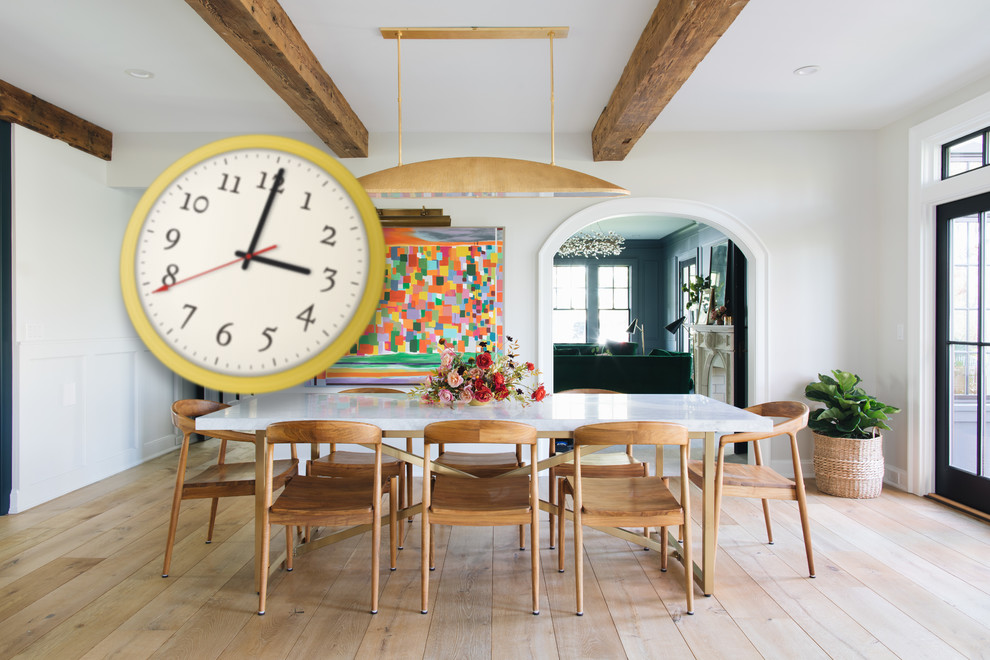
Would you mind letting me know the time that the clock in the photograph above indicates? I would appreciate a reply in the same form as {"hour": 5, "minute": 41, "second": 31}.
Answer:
{"hour": 3, "minute": 0, "second": 39}
